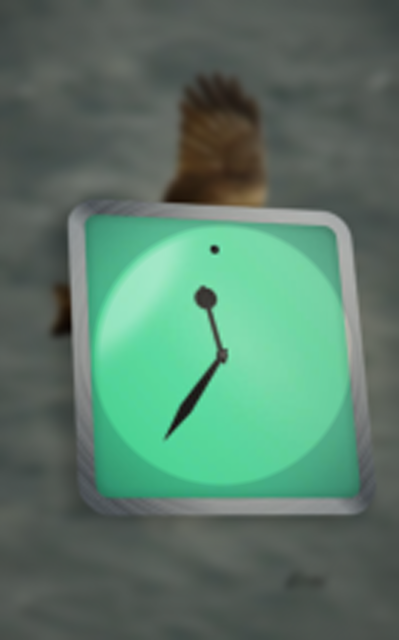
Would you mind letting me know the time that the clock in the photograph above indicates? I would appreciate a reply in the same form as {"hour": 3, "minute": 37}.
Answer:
{"hour": 11, "minute": 36}
